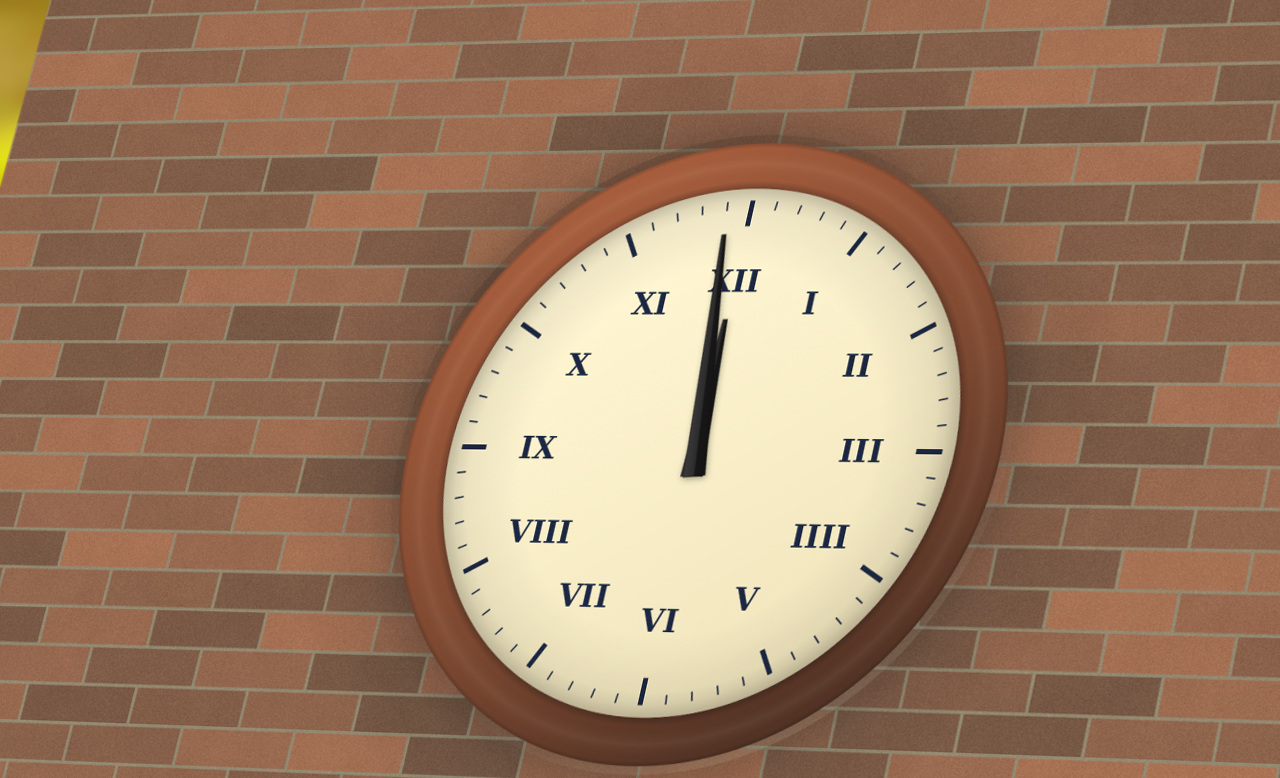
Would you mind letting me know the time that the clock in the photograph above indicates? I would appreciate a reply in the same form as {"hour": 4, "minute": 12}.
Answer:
{"hour": 11, "minute": 59}
